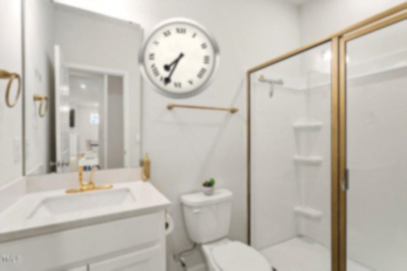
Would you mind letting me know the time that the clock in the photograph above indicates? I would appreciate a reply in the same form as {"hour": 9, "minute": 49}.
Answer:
{"hour": 7, "minute": 34}
